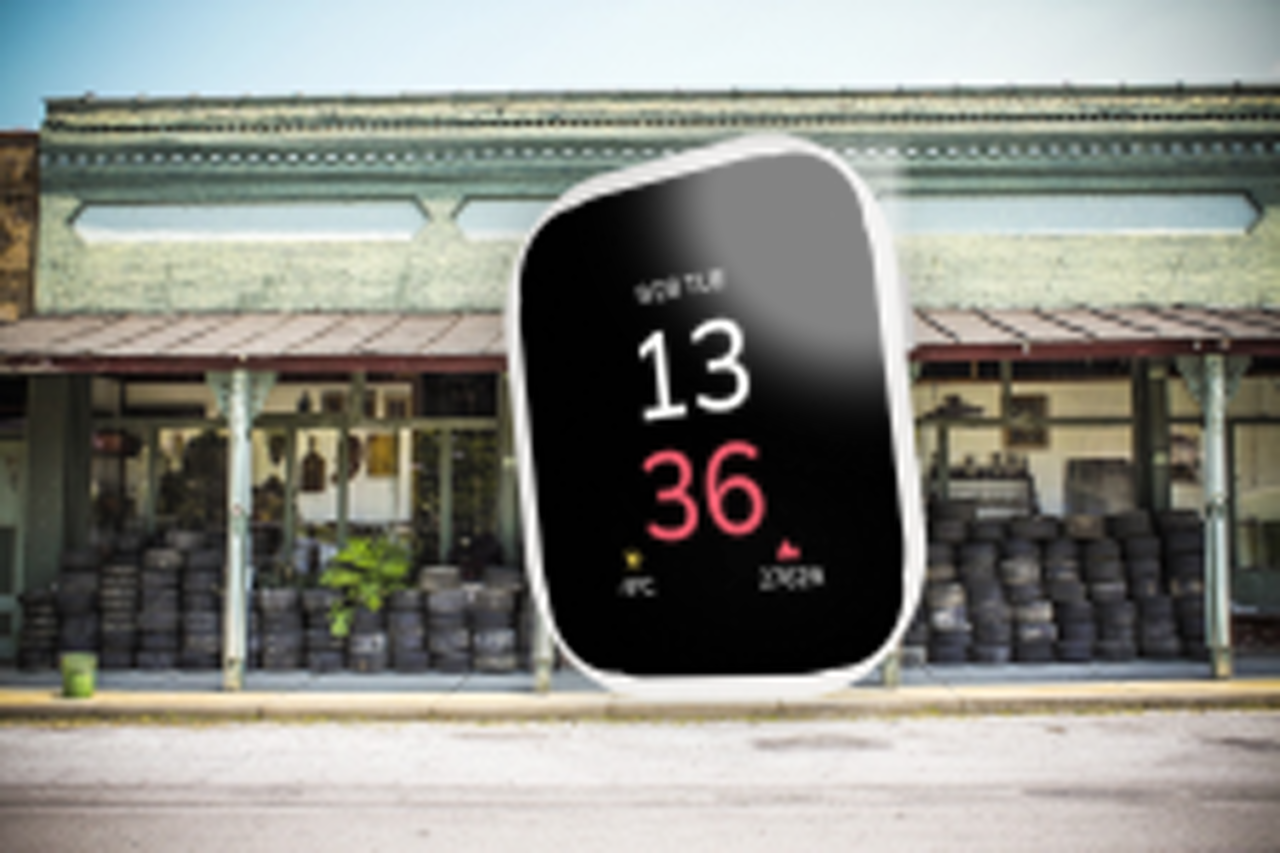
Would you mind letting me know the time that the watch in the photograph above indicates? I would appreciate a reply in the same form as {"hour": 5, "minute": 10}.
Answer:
{"hour": 13, "minute": 36}
